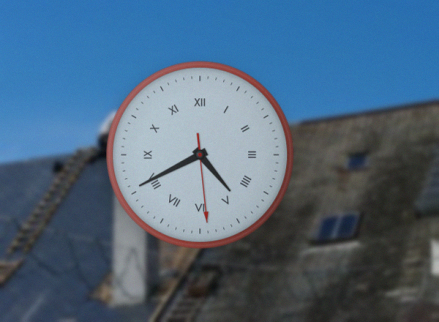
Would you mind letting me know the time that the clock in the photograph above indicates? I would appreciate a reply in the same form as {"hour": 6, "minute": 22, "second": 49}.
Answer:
{"hour": 4, "minute": 40, "second": 29}
